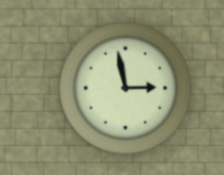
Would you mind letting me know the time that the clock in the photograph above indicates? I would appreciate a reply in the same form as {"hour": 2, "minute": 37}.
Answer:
{"hour": 2, "minute": 58}
